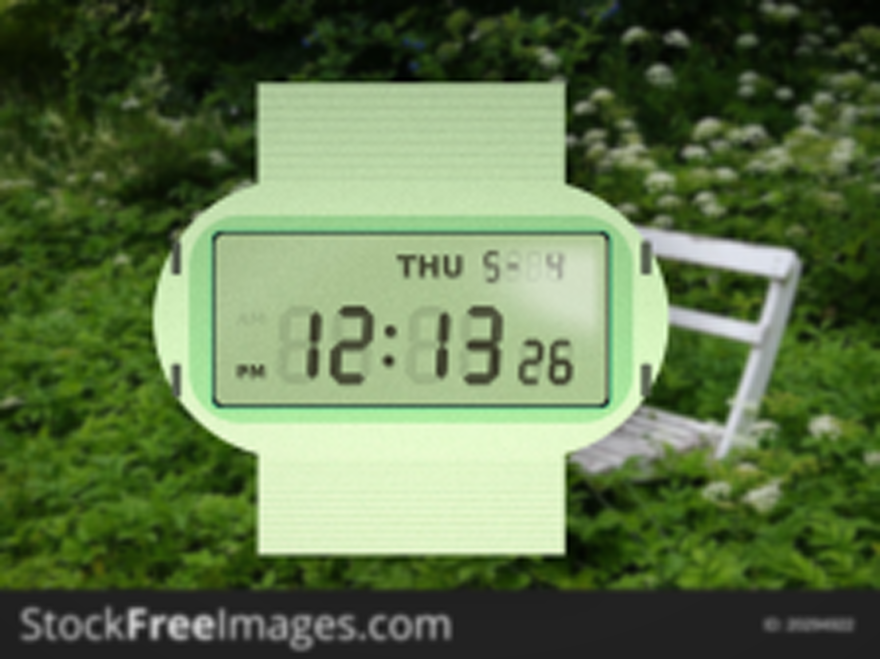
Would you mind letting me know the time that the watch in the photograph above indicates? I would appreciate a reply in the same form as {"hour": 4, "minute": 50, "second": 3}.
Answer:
{"hour": 12, "minute": 13, "second": 26}
